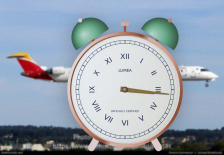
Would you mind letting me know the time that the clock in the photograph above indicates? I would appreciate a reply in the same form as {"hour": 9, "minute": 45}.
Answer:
{"hour": 3, "minute": 16}
